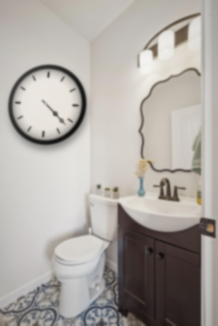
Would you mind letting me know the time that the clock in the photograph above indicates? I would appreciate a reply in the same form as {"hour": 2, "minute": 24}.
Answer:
{"hour": 4, "minute": 22}
